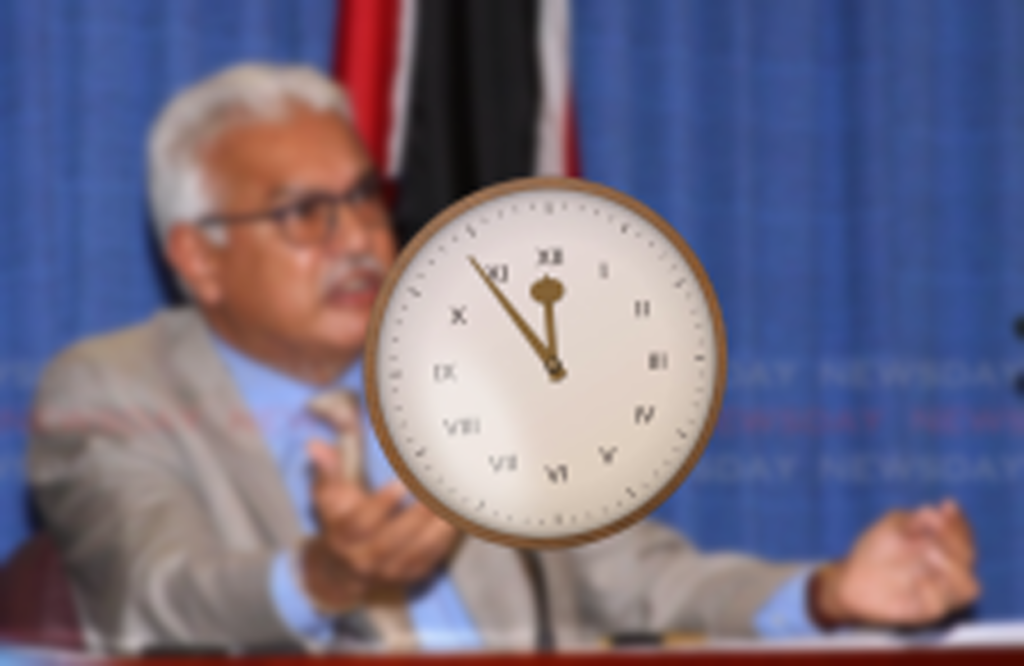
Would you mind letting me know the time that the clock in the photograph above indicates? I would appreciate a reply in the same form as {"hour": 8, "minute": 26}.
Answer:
{"hour": 11, "minute": 54}
